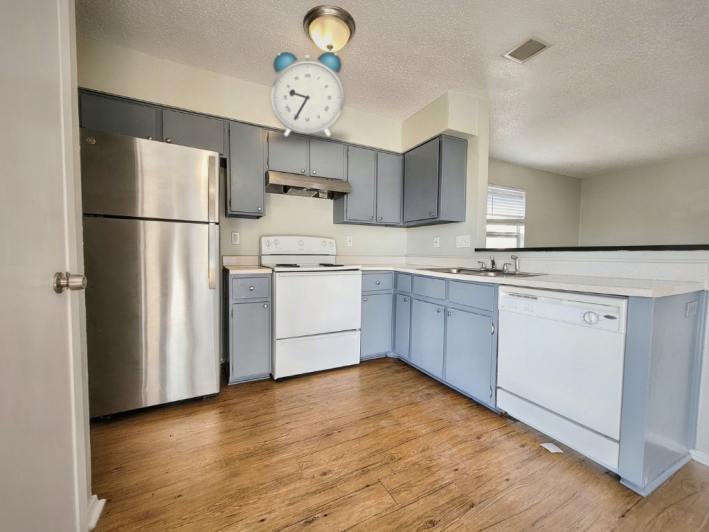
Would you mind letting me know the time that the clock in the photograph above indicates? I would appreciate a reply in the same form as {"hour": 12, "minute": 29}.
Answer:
{"hour": 9, "minute": 35}
